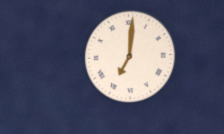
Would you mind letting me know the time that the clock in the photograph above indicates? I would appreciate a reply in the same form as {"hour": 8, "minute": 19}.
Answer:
{"hour": 7, "minute": 1}
